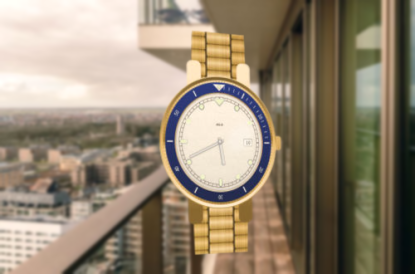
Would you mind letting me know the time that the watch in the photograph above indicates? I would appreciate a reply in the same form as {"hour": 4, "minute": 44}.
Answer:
{"hour": 5, "minute": 41}
